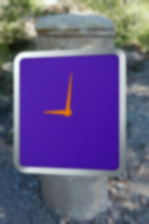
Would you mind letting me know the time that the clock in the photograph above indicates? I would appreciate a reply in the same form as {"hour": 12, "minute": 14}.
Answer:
{"hour": 9, "minute": 1}
